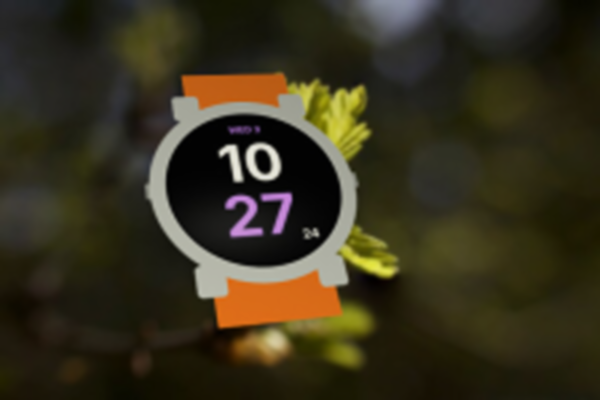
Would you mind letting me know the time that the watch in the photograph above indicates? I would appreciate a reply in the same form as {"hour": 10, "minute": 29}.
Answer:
{"hour": 10, "minute": 27}
